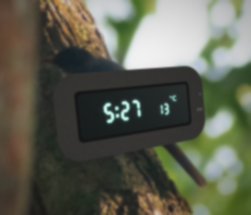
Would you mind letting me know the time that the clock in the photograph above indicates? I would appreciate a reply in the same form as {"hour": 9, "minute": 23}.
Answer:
{"hour": 5, "minute": 27}
